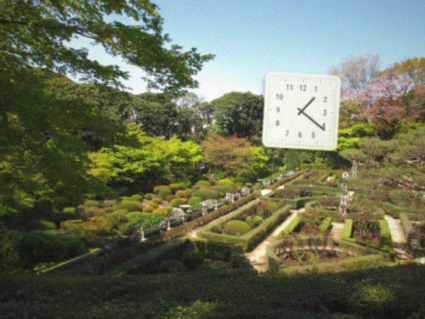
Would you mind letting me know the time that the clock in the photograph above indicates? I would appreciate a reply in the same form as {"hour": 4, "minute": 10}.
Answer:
{"hour": 1, "minute": 21}
